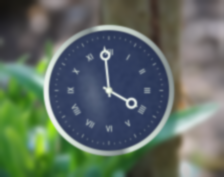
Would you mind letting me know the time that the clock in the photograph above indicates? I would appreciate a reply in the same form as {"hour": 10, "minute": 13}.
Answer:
{"hour": 3, "minute": 59}
